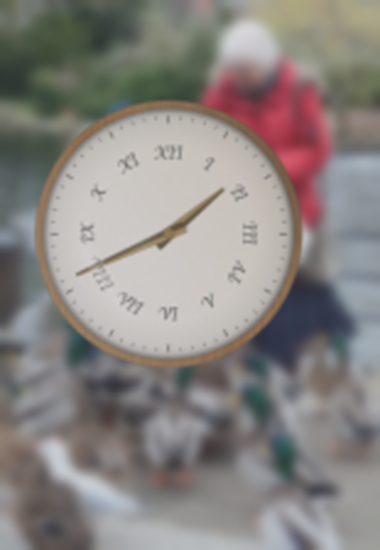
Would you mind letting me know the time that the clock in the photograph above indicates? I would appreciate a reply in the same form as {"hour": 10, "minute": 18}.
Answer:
{"hour": 1, "minute": 41}
